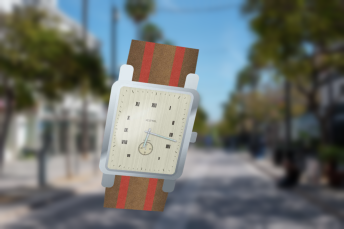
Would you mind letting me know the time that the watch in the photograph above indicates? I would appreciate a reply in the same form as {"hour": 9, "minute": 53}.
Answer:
{"hour": 6, "minute": 17}
